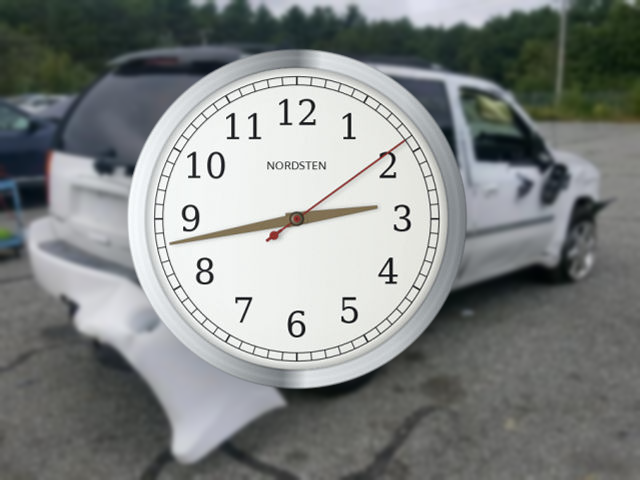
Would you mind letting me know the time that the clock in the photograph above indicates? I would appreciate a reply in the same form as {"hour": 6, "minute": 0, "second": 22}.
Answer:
{"hour": 2, "minute": 43, "second": 9}
